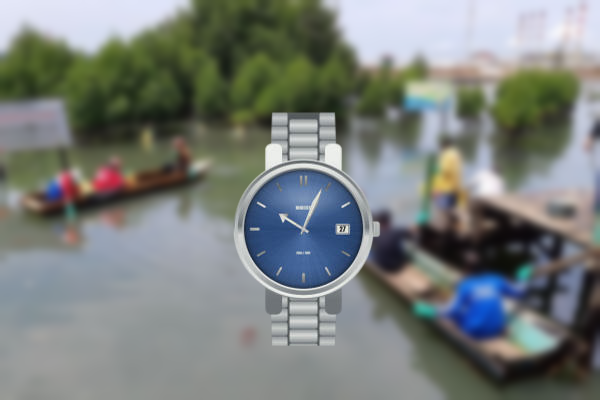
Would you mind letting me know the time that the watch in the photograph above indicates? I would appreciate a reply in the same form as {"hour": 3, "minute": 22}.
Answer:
{"hour": 10, "minute": 4}
